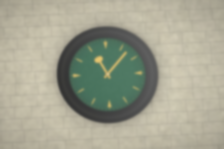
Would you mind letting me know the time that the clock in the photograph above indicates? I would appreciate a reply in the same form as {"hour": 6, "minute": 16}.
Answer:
{"hour": 11, "minute": 7}
